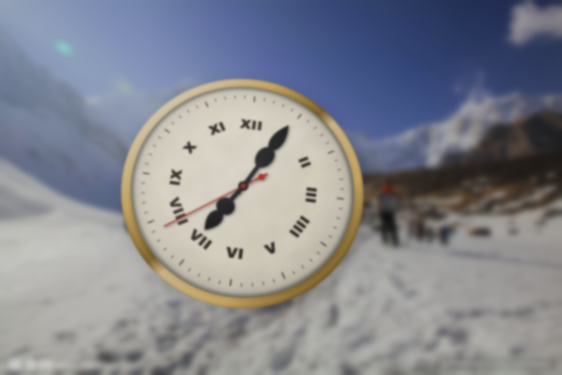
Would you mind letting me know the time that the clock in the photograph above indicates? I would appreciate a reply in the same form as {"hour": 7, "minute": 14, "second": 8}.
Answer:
{"hour": 7, "minute": 4, "second": 39}
